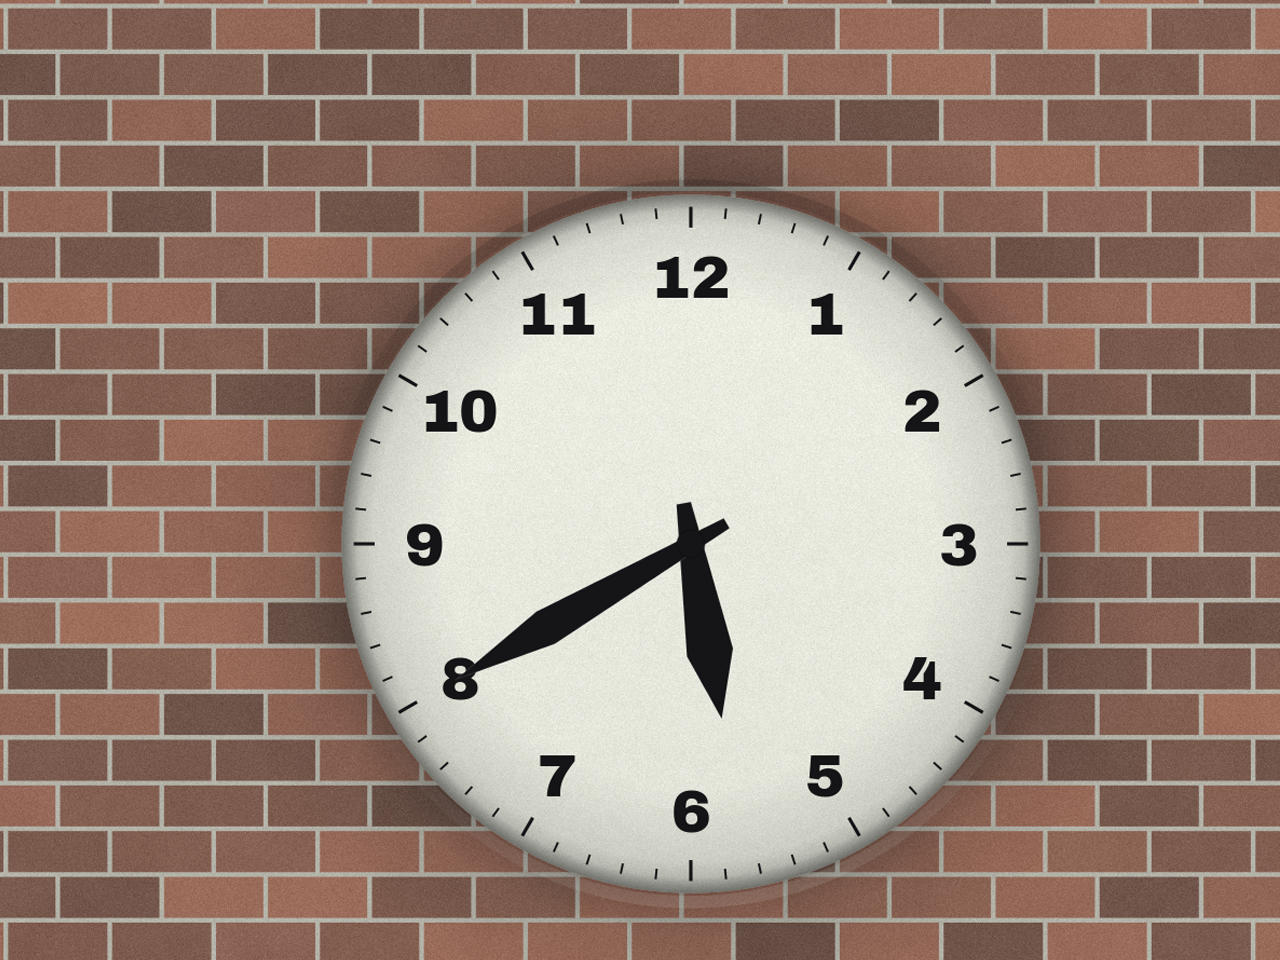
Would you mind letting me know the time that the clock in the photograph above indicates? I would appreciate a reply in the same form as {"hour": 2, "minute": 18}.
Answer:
{"hour": 5, "minute": 40}
